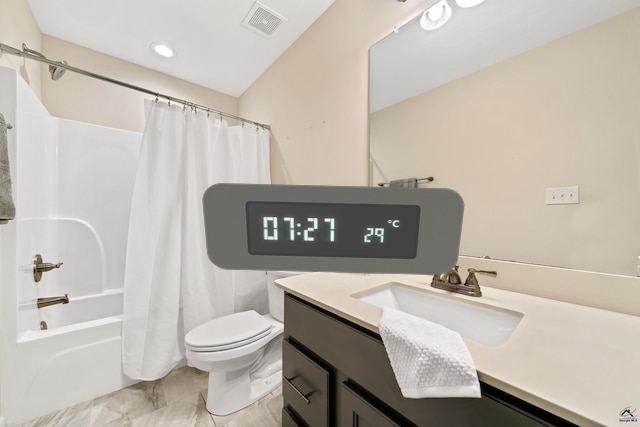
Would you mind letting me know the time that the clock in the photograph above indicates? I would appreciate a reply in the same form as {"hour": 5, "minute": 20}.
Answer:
{"hour": 7, "minute": 27}
